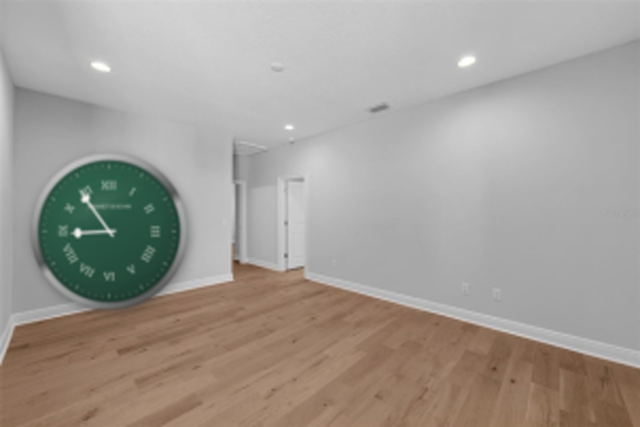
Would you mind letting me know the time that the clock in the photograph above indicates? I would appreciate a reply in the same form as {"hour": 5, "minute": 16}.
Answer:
{"hour": 8, "minute": 54}
